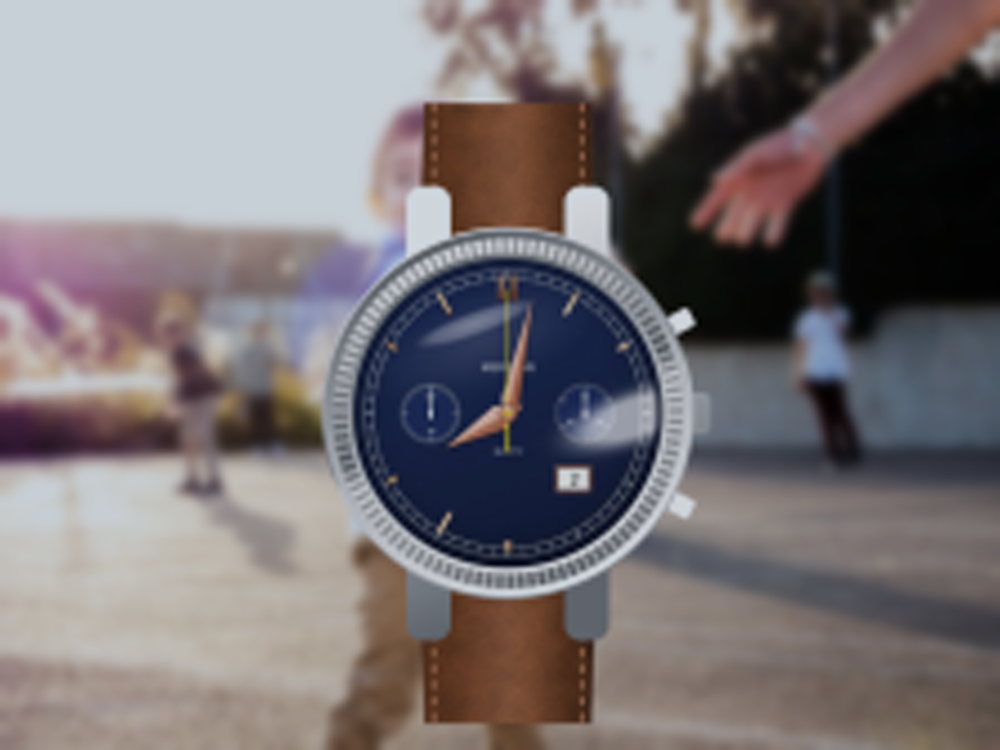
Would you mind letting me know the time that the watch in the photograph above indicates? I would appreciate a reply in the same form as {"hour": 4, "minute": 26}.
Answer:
{"hour": 8, "minute": 2}
